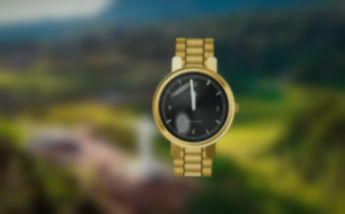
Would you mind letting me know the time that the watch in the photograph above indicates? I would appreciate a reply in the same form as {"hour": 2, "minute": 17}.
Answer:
{"hour": 11, "minute": 59}
